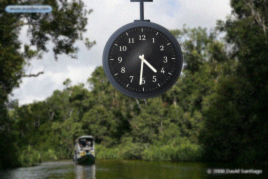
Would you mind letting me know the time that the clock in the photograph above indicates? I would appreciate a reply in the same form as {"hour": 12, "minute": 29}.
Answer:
{"hour": 4, "minute": 31}
